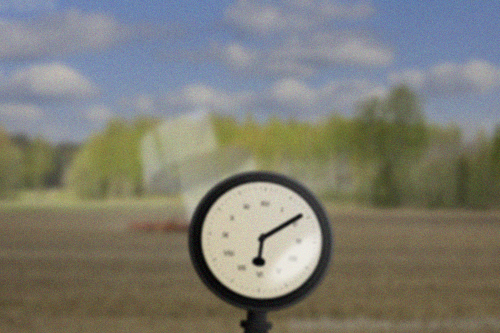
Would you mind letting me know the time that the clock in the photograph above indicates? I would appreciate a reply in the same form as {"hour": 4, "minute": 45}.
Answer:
{"hour": 6, "minute": 9}
